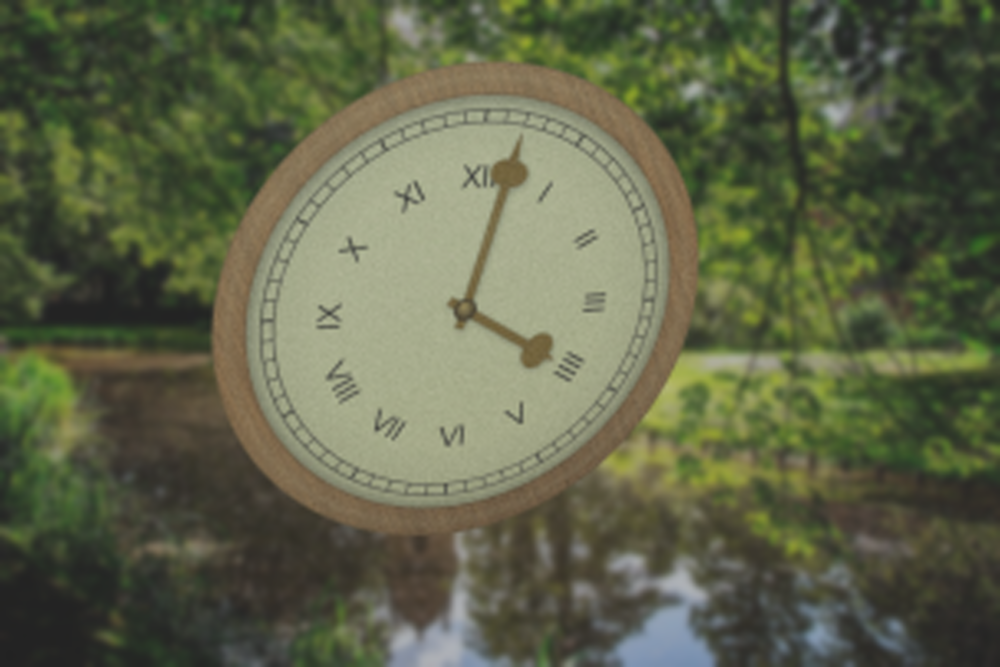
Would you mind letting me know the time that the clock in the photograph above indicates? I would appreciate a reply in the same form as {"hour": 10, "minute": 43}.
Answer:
{"hour": 4, "minute": 2}
